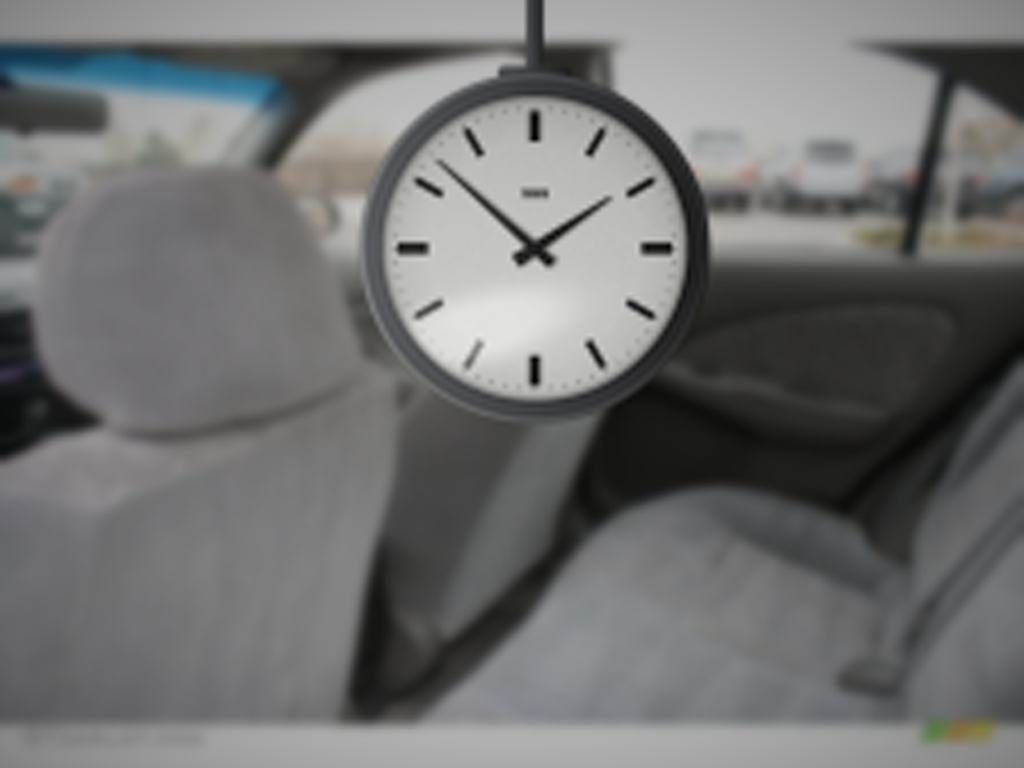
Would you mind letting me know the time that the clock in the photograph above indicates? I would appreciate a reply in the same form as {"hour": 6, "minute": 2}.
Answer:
{"hour": 1, "minute": 52}
